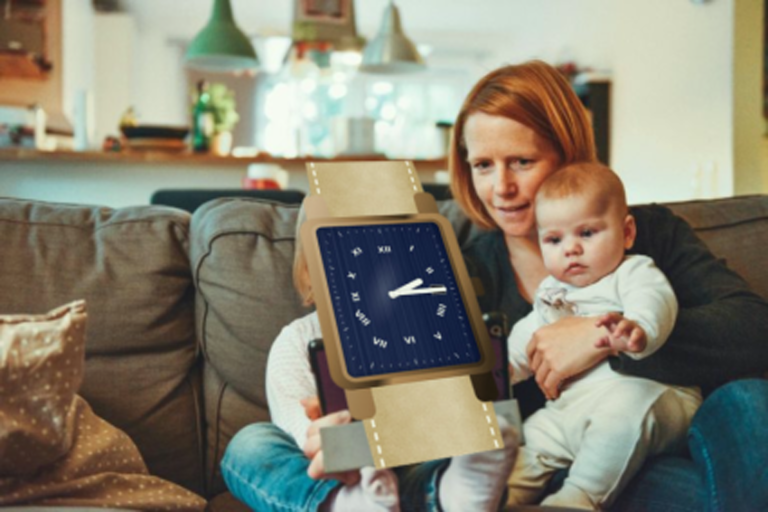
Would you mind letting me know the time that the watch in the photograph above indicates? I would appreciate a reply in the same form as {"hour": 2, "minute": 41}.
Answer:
{"hour": 2, "minute": 15}
